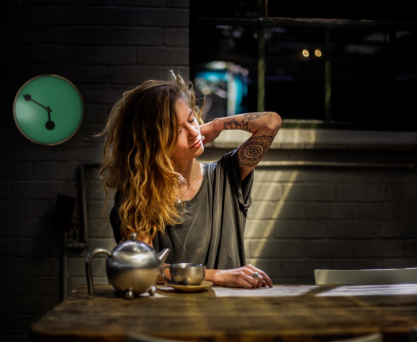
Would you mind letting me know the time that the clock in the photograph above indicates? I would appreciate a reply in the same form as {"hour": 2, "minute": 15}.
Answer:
{"hour": 5, "minute": 50}
